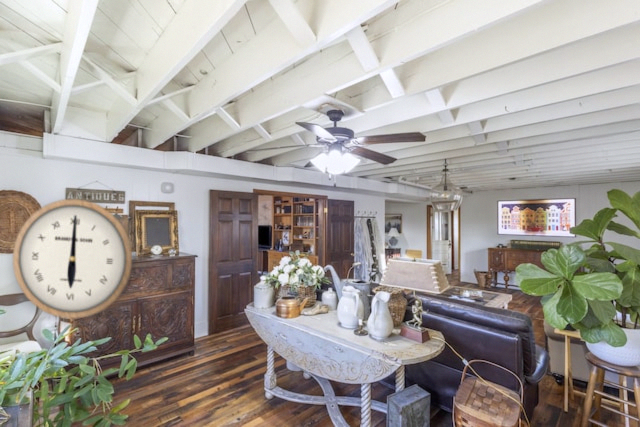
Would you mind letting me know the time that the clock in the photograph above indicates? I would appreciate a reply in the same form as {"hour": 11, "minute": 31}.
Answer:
{"hour": 6, "minute": 0}
